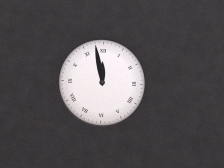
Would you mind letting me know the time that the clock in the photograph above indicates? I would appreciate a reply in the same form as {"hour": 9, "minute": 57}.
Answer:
{"hour": 11, "minute": 58}
